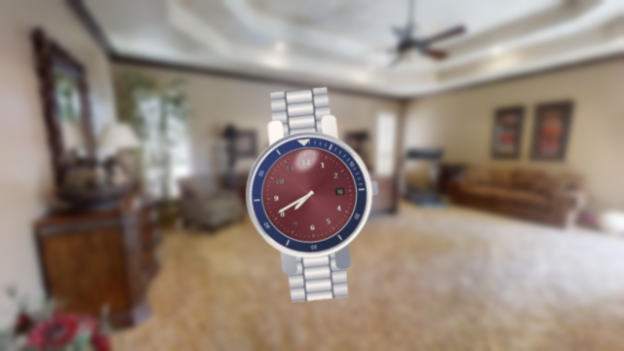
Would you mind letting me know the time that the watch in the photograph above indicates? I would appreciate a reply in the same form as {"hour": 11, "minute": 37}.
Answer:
{"hour": 7, "minute": 41}
